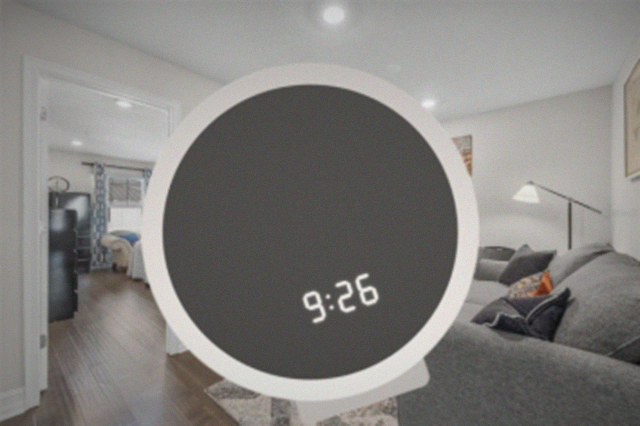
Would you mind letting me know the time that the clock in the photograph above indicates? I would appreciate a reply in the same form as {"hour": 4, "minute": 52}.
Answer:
{"hour": 9, "minute": 26}
